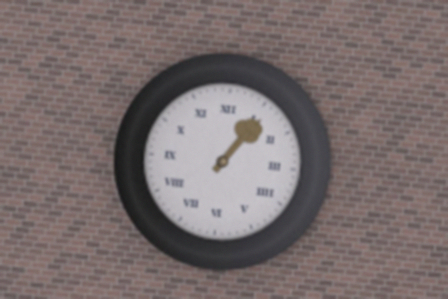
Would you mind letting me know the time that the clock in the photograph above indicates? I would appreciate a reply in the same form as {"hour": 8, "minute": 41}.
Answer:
{"hour": 1, "minute": 6}
